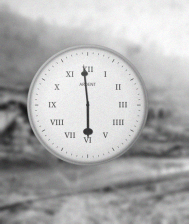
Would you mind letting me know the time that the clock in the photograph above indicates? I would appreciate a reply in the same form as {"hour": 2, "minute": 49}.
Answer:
{"hour": 5, "minute": 59}
